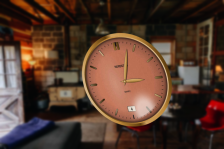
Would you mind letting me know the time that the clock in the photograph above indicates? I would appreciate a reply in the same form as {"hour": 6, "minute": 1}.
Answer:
{"hour": 3, "minute": 3}
